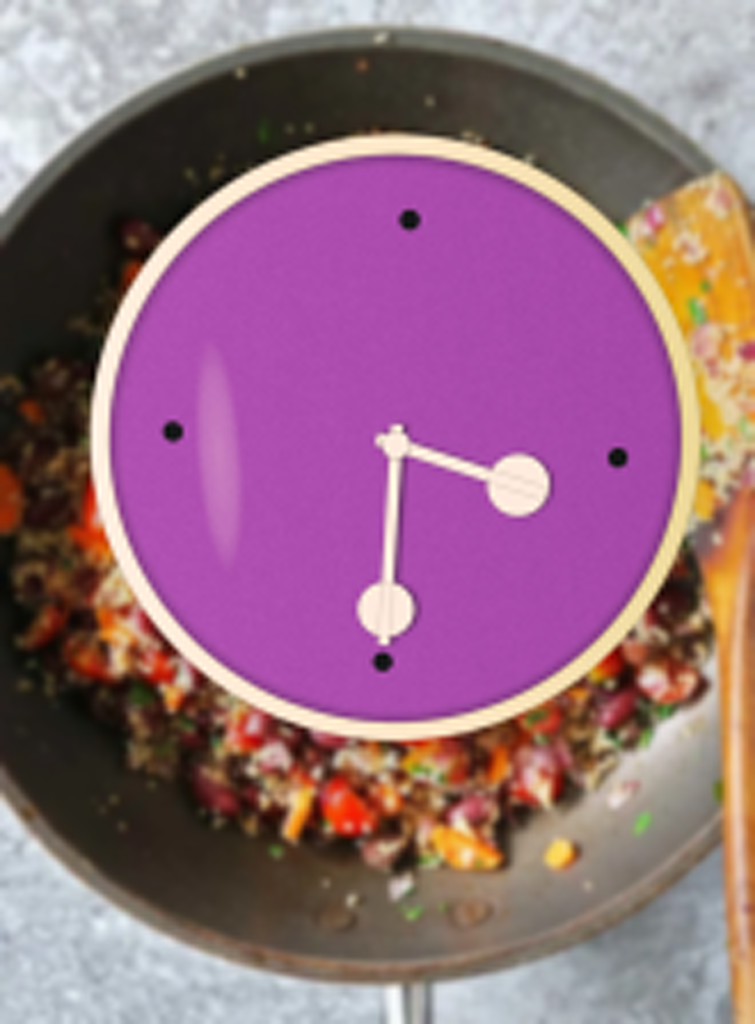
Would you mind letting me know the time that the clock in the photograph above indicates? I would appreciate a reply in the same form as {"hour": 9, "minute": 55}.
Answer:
{"hour": 3, "minute": 30}
